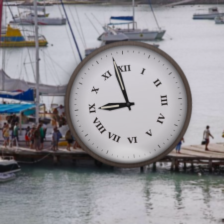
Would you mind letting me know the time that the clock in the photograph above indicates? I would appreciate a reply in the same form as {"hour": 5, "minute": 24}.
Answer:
{"hour": 8, "minute": 58}
